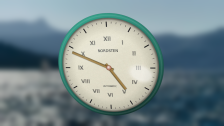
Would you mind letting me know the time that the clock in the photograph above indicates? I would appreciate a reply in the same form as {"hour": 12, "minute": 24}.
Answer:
{"hour": 4, "minute": 49}
